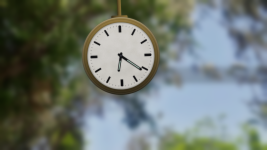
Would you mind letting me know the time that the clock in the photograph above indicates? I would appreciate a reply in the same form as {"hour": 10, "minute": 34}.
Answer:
{"hour": 6, "minute": 21}
